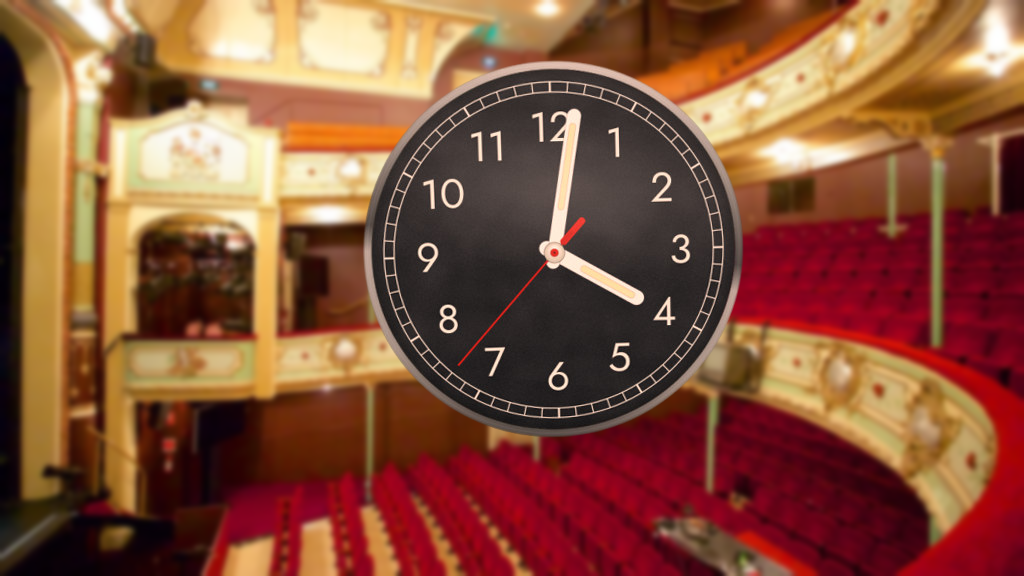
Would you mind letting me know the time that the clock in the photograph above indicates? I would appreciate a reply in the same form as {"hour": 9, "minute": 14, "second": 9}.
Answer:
{"hour": 4, "minute": 1, "second": 37}
